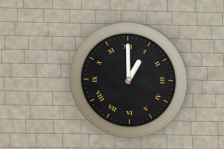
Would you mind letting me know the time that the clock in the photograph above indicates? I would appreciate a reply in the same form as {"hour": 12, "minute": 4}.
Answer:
{"hour": 1, "minute": 0}
